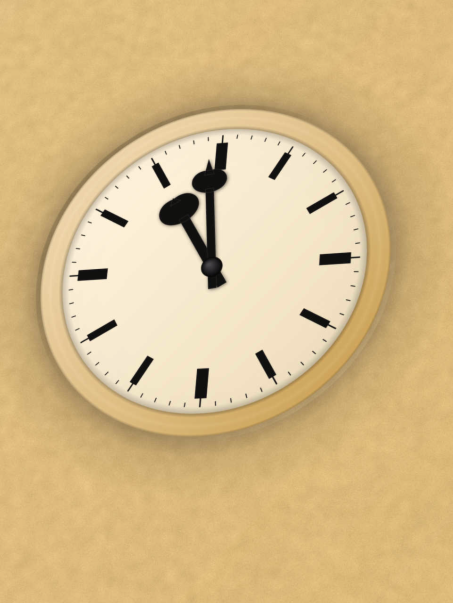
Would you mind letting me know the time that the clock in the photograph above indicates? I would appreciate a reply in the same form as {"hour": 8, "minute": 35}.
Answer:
{"hour": 10, "minute": 59}
